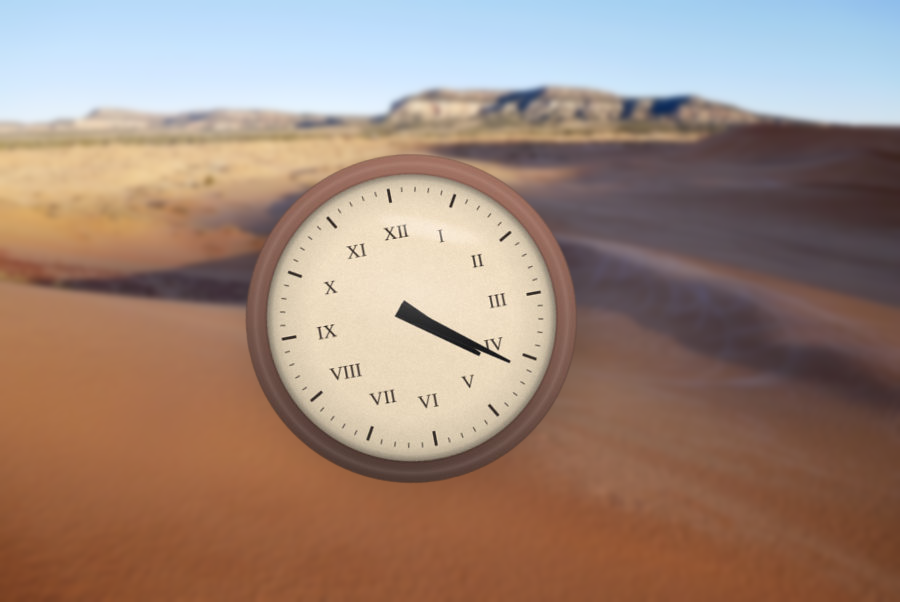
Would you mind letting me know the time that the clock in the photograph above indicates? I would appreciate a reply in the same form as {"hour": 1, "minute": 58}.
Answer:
{"hour": 4, "minute": 21}
